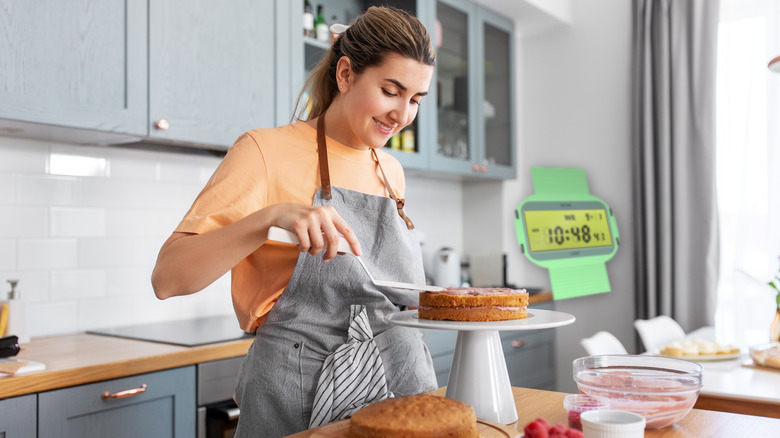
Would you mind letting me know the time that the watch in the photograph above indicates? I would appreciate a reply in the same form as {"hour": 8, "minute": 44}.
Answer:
{"hour": 10, "minute": 48}
